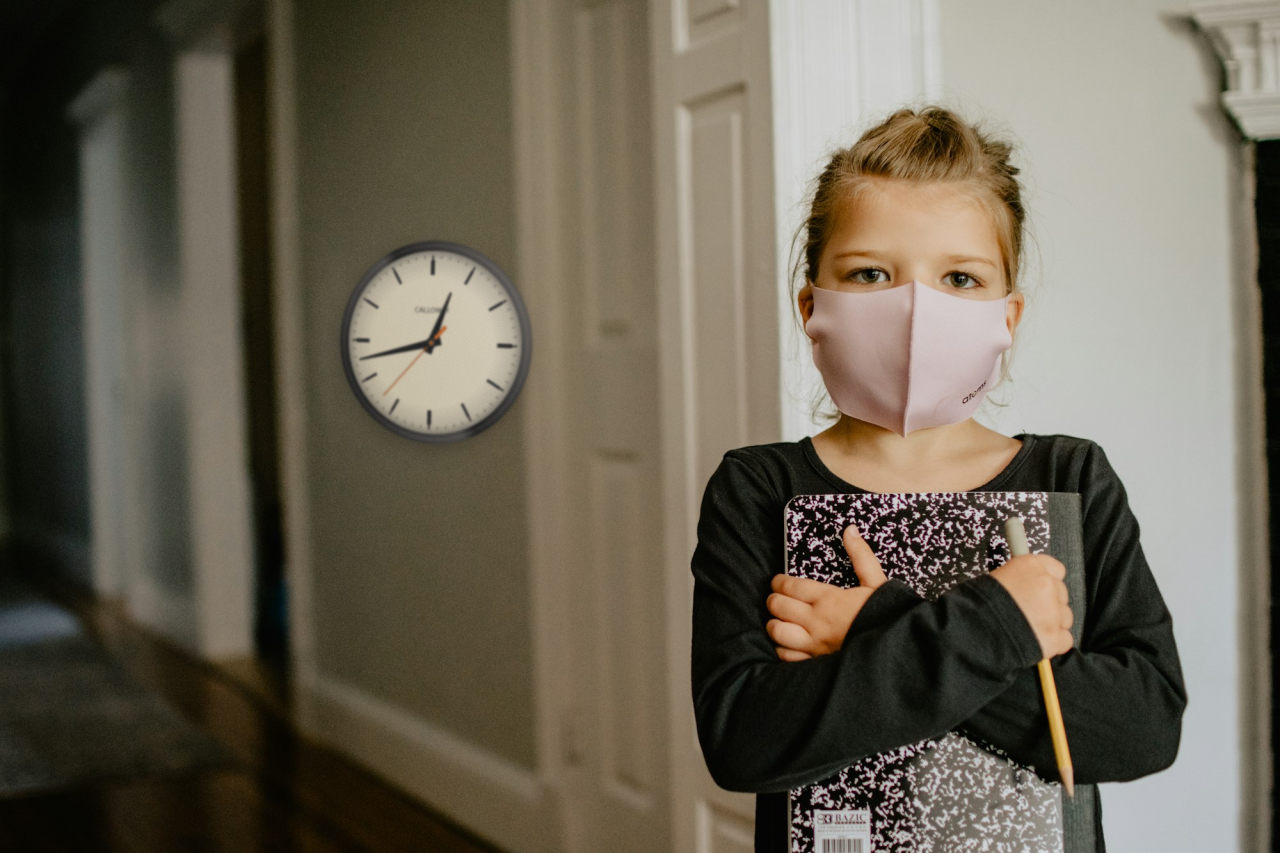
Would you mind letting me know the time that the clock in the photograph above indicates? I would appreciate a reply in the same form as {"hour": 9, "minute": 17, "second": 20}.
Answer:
{"hour": 12, "minute": 42, "second": 37}
